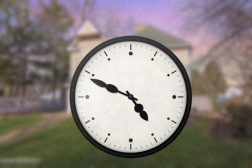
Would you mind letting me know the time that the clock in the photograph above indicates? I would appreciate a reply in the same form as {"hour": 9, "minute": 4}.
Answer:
{"hour": 4, "minute": 49}
